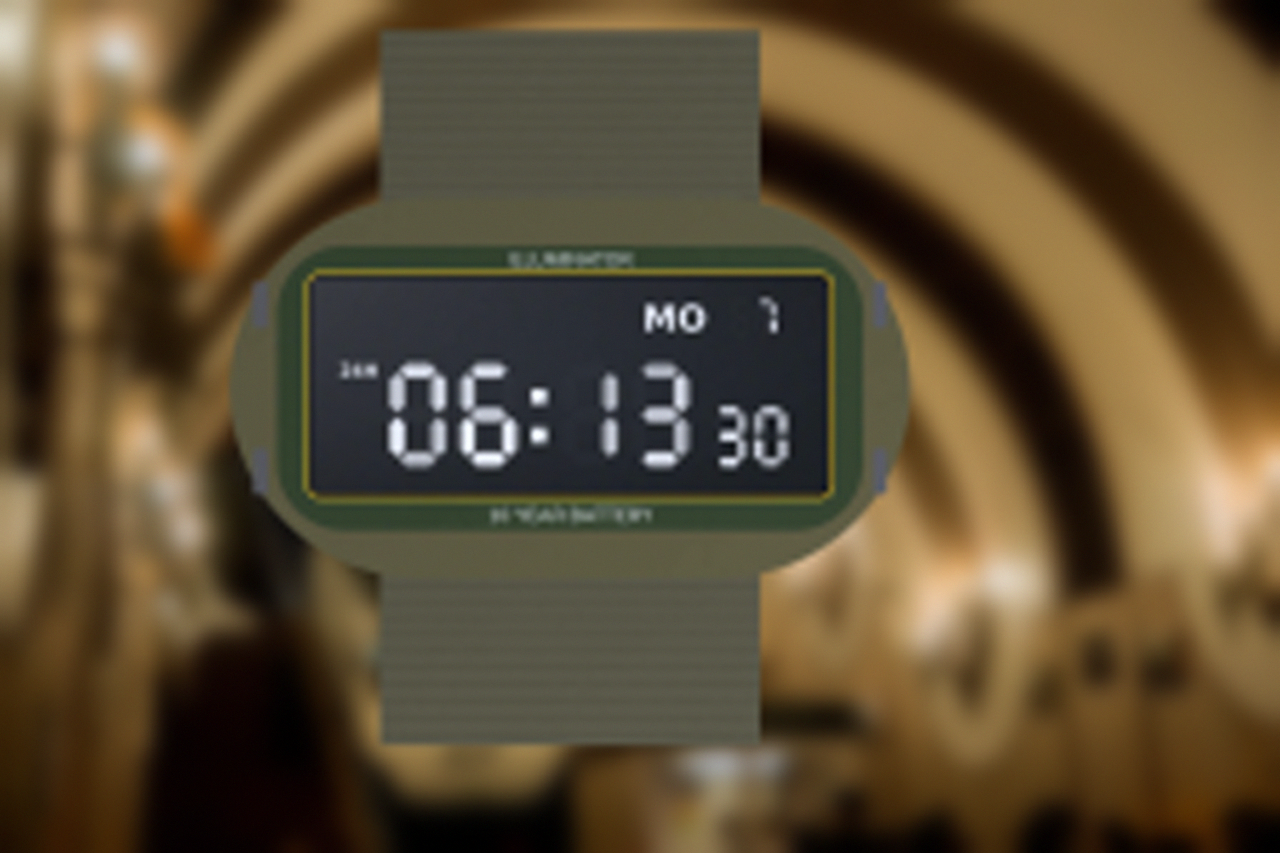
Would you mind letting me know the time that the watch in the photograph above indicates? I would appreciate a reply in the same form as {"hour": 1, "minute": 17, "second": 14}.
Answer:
{"hour": 6, "minute": 13, "second": 30}
